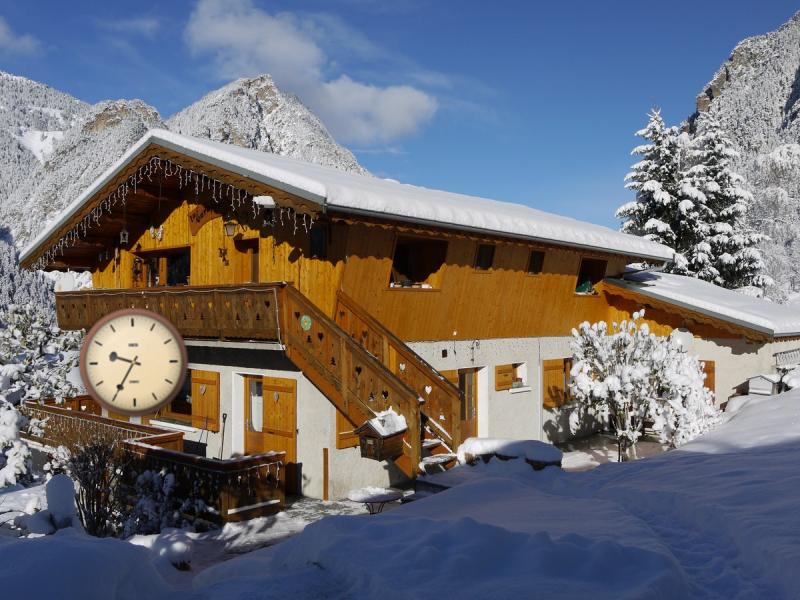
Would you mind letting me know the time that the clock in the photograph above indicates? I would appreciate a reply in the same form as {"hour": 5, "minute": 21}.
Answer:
{"hour": 9, "minute": 35}
